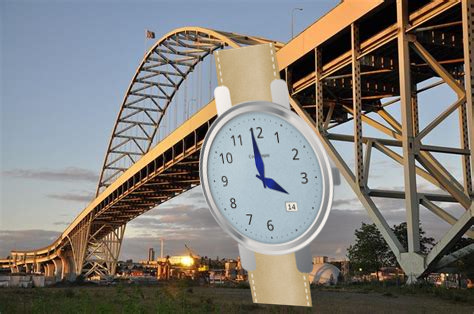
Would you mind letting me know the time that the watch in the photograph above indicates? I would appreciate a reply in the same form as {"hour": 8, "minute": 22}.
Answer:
{"hour": 3, "minute": 59}
